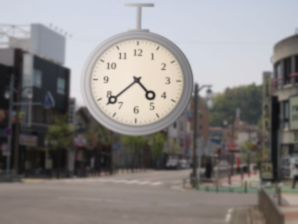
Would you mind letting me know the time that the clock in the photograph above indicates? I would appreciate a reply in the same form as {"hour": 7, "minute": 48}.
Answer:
{"hour": 4, "minute": 38}
